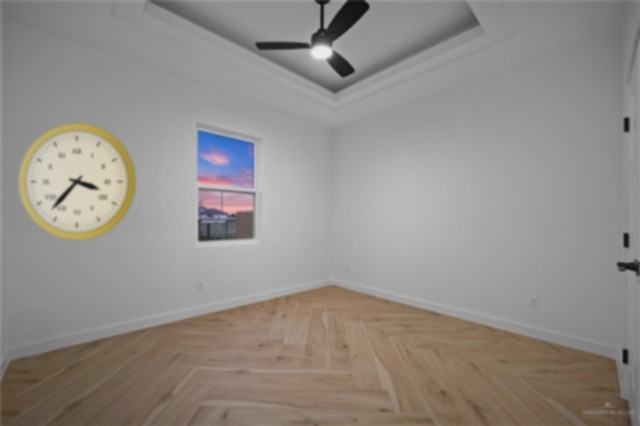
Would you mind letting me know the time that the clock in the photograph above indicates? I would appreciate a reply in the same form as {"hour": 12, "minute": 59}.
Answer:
{"hour": 3, "minute": 37}
